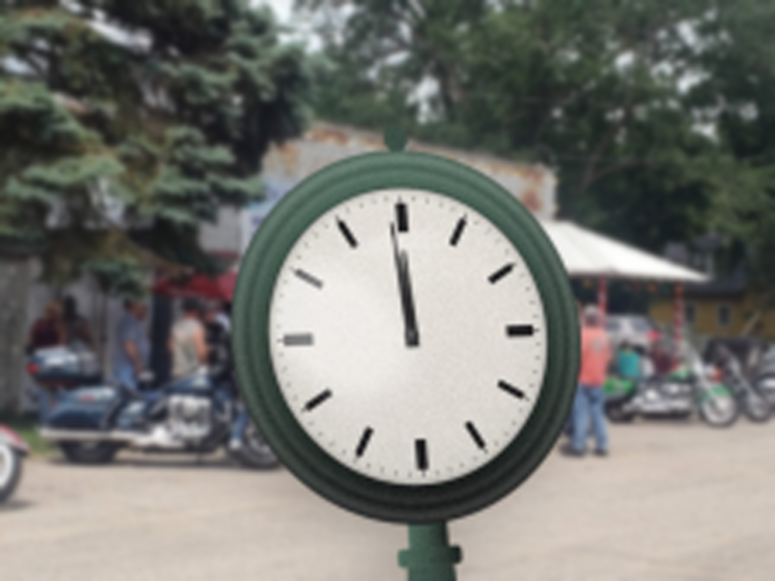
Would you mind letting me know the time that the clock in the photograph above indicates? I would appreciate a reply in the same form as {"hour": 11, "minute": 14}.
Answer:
{"hour": 11, "minute": 59}
